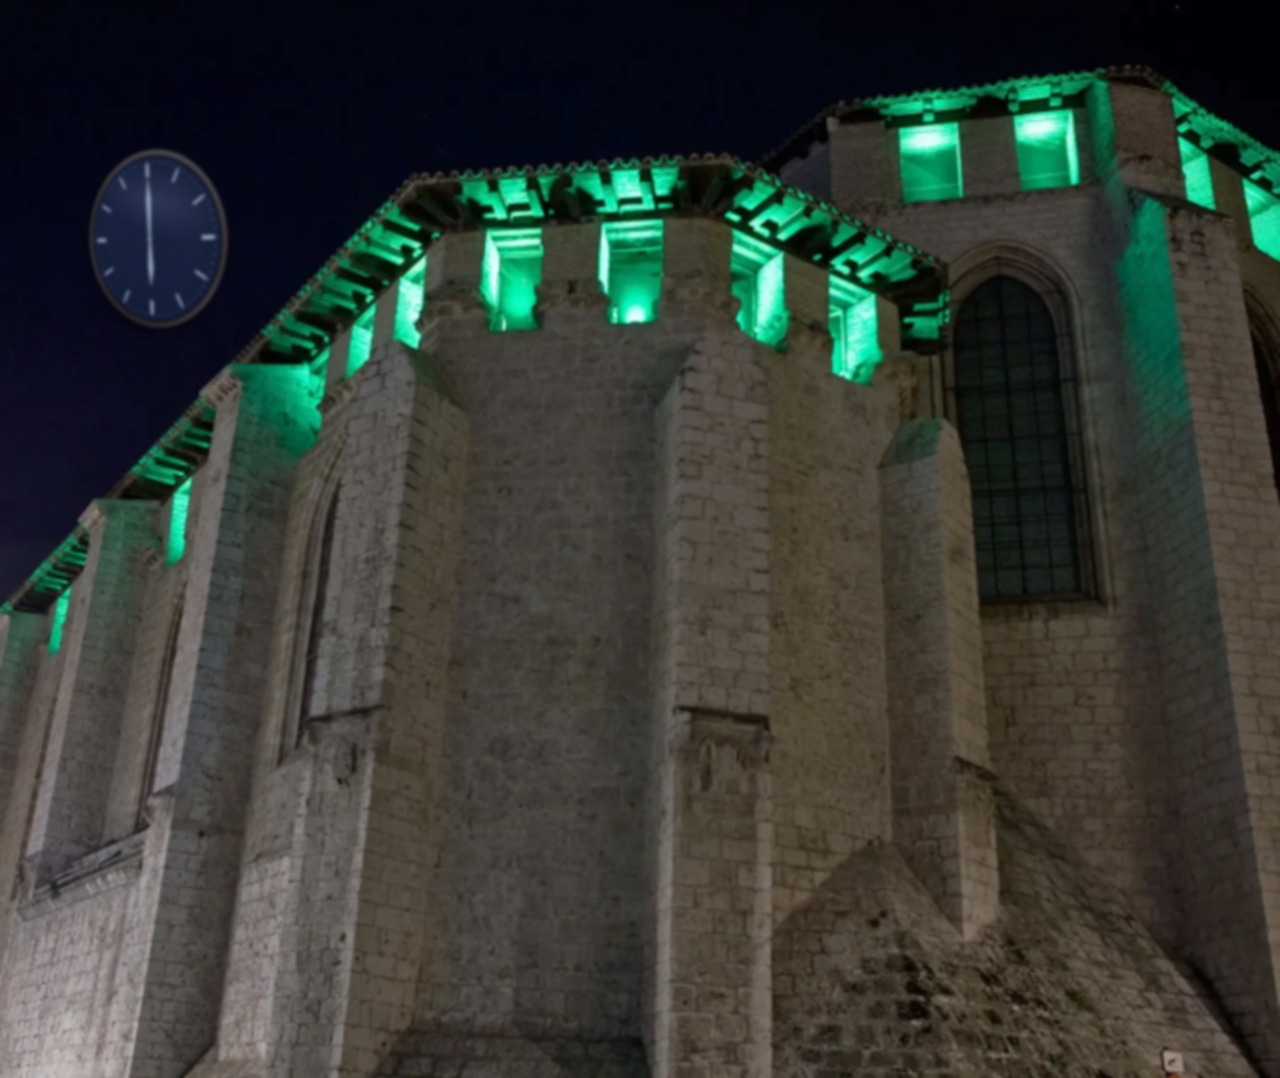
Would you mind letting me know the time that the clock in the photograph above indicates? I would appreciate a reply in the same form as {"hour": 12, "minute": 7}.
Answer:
{"hour": 6, "minute": 0}
